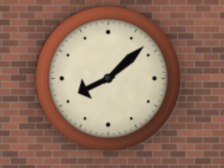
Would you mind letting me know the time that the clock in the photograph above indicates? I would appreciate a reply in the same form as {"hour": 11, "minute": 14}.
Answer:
{"hour": 8, "minute": 8}
